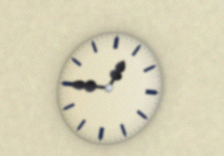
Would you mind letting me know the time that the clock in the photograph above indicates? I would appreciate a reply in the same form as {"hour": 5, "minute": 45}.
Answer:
{"hour": 12, "minute": 45}
